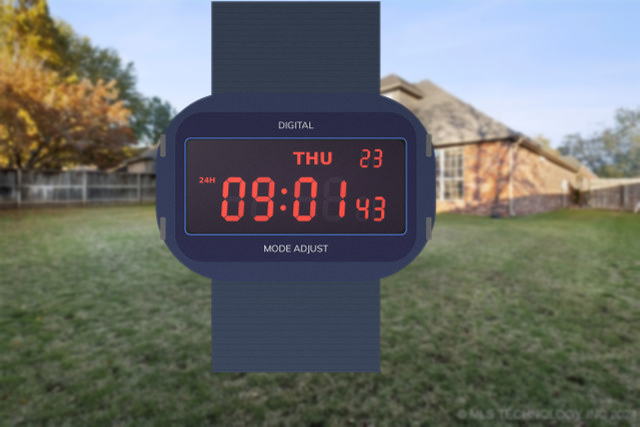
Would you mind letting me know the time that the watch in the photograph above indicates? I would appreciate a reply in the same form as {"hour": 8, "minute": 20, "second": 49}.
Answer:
{"hour": 9, "minute": 1, "second": 43}
